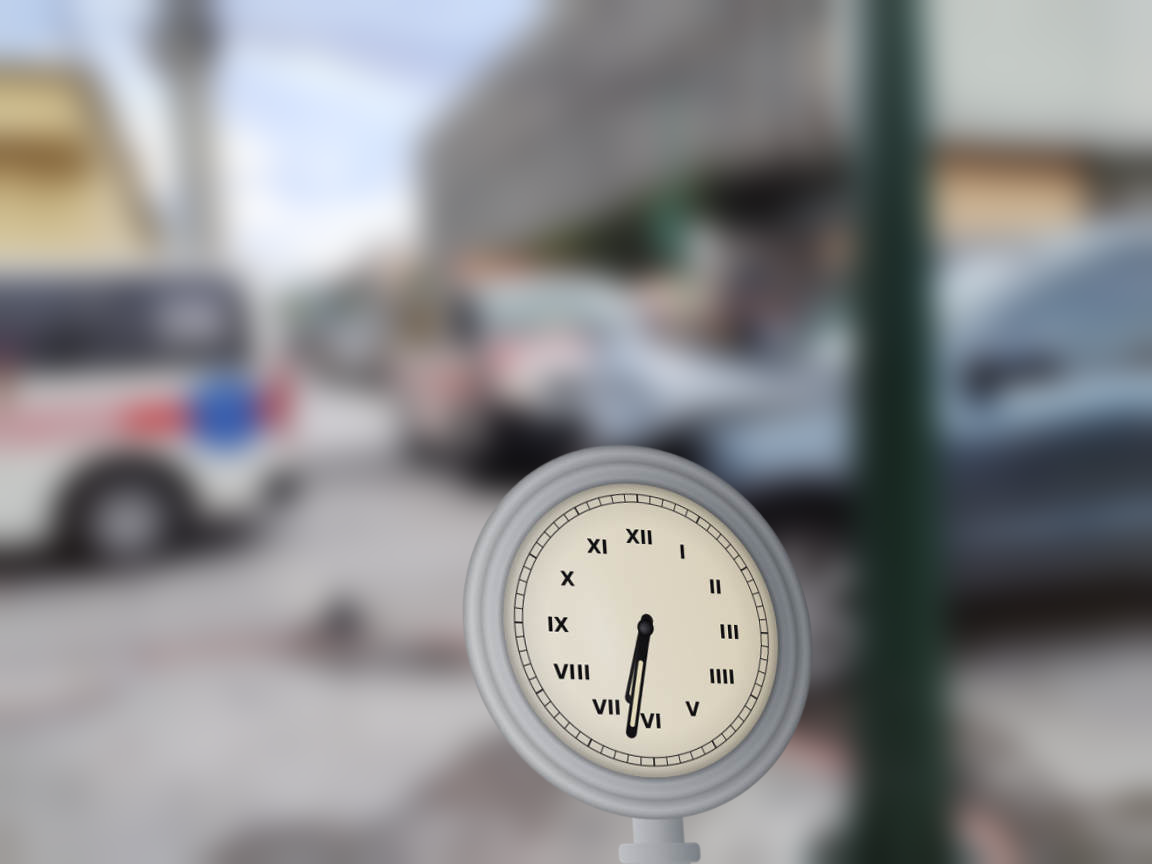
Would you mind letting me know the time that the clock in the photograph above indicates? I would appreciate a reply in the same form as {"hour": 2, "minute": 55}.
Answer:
{"hour": 6, "minute": 32}
